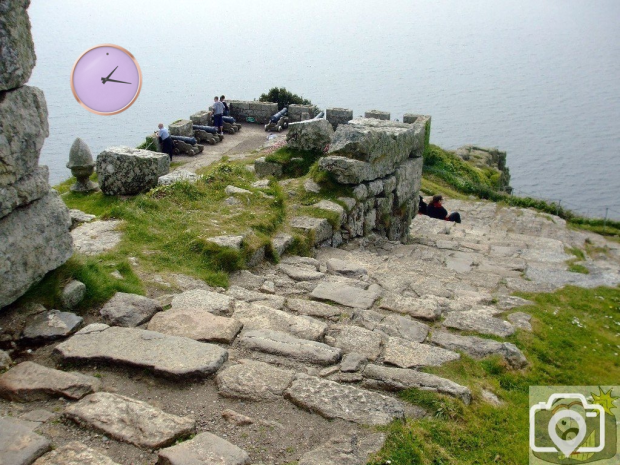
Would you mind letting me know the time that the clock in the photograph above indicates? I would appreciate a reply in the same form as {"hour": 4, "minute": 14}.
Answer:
{"hour": 1, "minute": 16}
